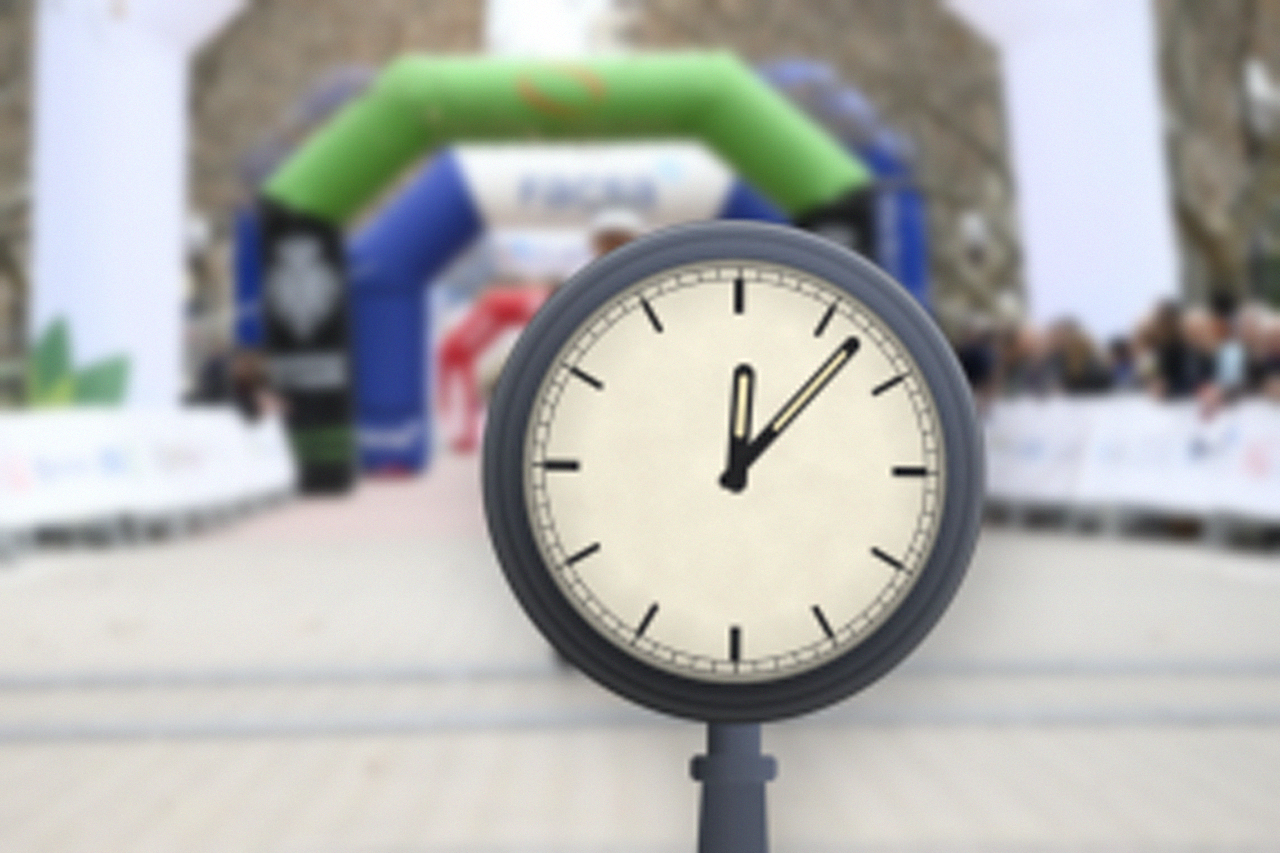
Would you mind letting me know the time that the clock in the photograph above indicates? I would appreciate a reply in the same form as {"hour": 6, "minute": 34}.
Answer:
{"hour": 12, "minute": 7}
